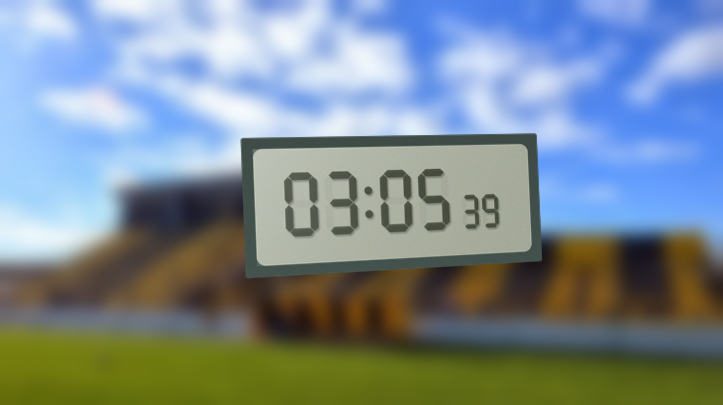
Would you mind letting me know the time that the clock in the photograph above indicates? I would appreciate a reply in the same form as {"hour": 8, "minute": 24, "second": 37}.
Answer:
{"hour": 3, "minute": 5, "second": 39}
